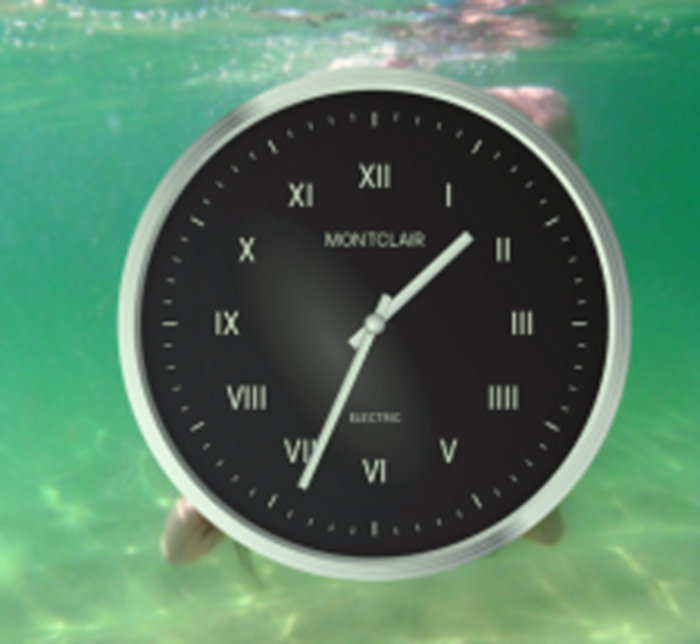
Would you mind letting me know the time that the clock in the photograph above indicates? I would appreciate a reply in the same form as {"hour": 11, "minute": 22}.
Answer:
{"hour": 1, "minute": 34}
